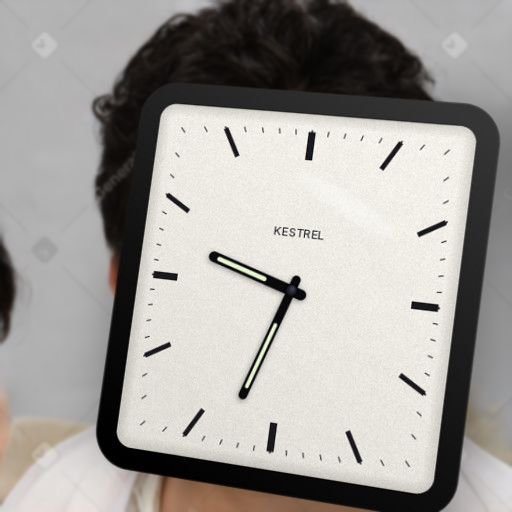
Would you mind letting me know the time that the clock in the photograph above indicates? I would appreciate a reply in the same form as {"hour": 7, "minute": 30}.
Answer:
{"hour": 9, "minute": 33}
